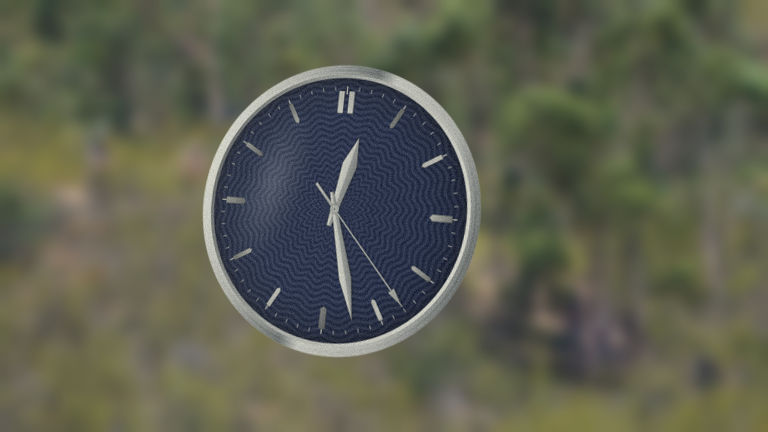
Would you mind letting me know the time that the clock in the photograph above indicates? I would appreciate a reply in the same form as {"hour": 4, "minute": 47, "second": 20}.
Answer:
{"hour": 12, "minute": 27, "second": 23}
